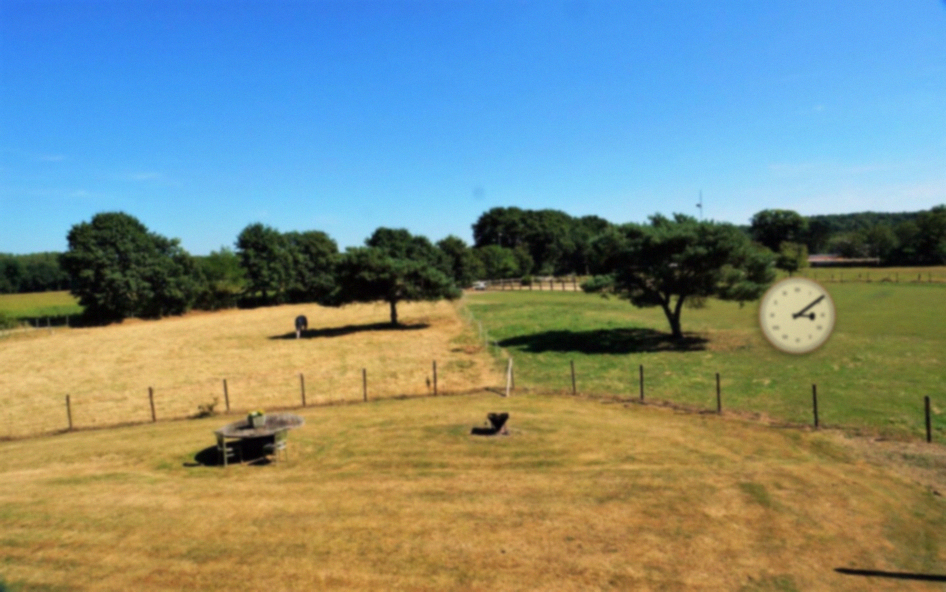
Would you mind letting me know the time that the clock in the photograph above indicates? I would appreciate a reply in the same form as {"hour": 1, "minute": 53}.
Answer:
{"hour": 3, "minute": 9}
